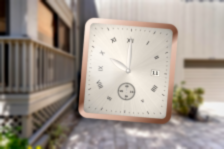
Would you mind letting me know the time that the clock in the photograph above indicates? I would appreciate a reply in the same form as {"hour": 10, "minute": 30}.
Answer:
{"hour": 10, "minute": 0}
